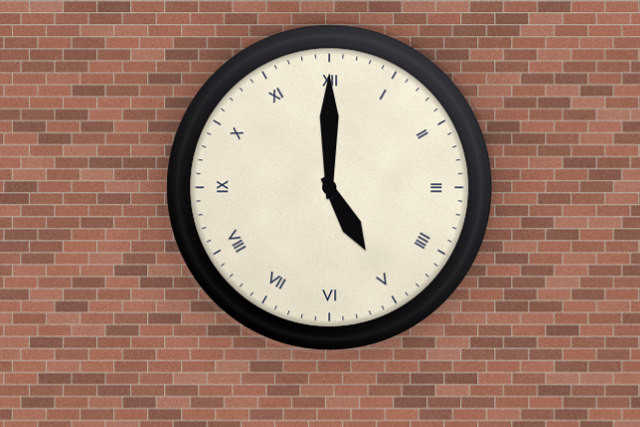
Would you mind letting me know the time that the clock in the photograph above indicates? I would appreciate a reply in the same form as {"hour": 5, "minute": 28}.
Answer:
{"hour": 5, "minute": 0}
